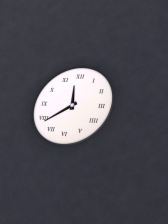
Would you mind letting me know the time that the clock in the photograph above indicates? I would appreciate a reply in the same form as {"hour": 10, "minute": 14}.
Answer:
{"hour": 11, "minute": 39}
